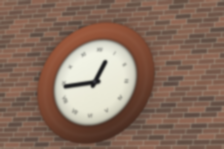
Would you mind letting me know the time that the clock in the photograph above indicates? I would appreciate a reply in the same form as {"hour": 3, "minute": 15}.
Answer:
{"hour": 12, "minute": 44}
